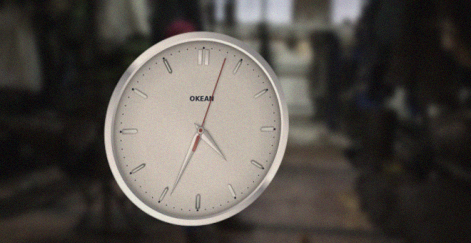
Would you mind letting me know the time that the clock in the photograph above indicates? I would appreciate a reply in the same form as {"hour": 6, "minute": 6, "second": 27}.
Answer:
{"hour": 4, "minute": 34, "second": 3}
